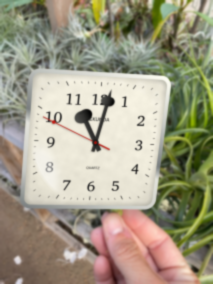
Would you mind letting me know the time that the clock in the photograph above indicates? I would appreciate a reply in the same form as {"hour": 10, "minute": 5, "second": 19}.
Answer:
{"hour": 11, "minute": 1, "second": 49}
